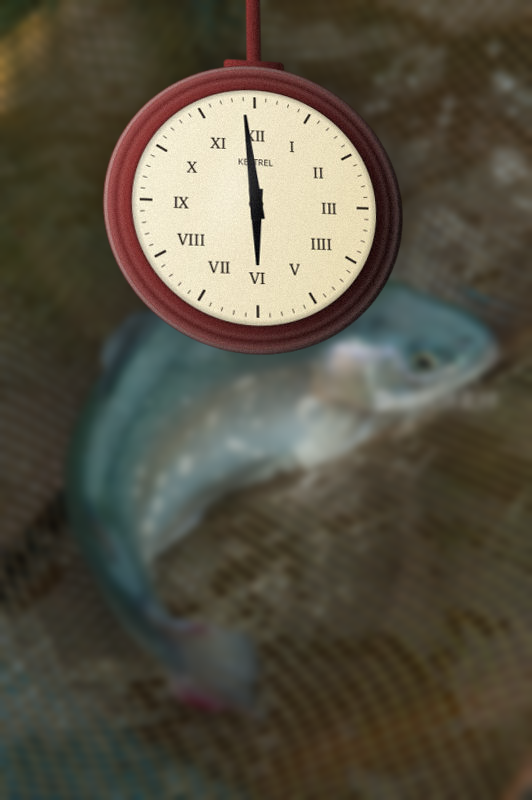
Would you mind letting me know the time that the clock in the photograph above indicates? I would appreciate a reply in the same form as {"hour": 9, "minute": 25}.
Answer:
{"hour": 5, "minute": 59}
